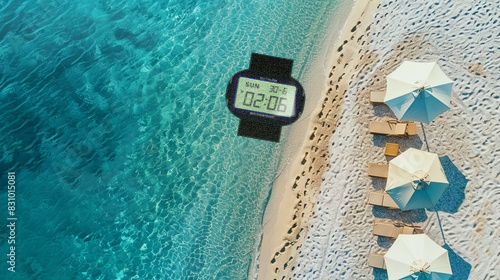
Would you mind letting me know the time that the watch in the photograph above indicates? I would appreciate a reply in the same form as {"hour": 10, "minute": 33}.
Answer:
{"hour": 2, "minute": 6}
